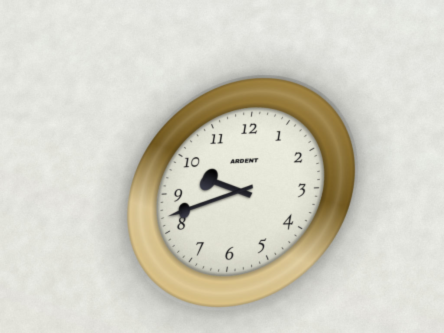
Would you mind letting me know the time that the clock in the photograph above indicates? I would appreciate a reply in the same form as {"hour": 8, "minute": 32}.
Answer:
{"hour": 9, "minute": 42}
